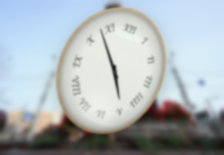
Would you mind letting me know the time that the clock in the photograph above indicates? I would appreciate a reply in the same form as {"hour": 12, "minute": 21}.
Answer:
{"hour": 4, "minute": 53}
